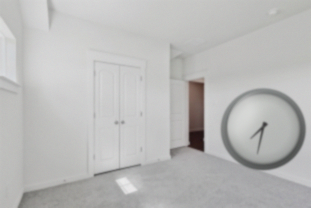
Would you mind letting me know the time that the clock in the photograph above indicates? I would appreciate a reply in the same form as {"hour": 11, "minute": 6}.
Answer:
{"hour": 7, "minute": 32}
